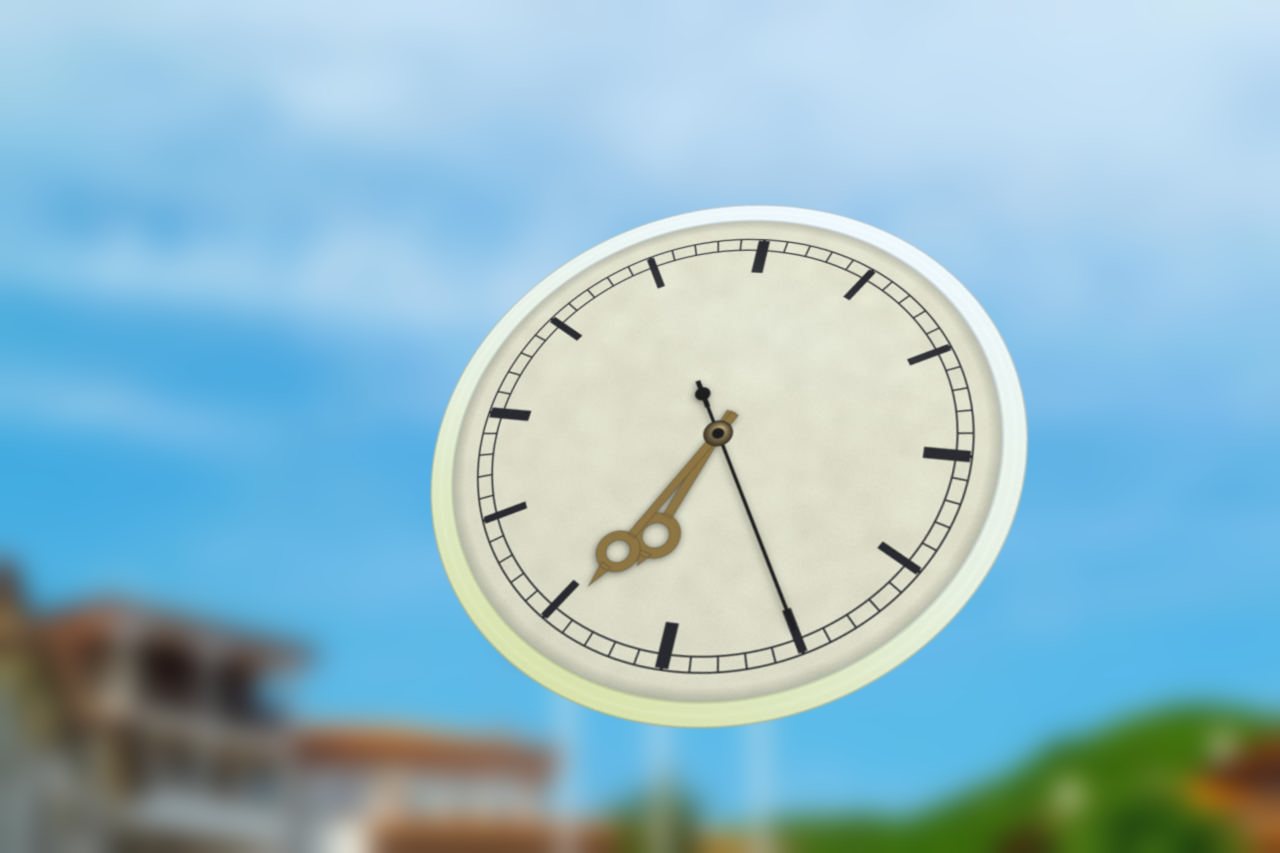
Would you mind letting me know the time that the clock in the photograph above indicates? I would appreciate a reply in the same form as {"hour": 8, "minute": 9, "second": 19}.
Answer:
{"hour": 6, "minute": 34, "second": 25}
